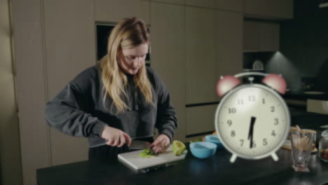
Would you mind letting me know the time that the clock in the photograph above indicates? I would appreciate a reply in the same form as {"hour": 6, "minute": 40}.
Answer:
{"hour": 6, "minute": 31}
